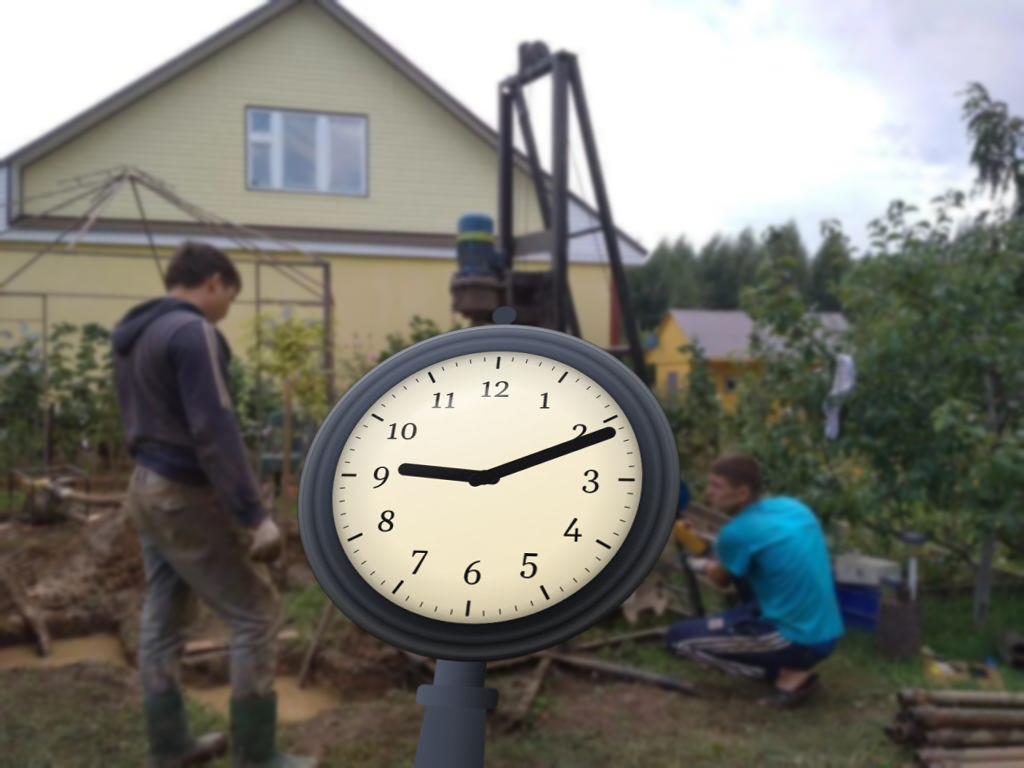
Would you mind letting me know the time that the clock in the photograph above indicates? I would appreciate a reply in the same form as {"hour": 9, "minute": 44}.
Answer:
{"hour": 9, "minute": 11}
